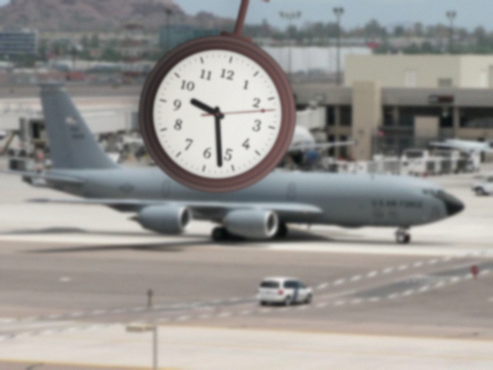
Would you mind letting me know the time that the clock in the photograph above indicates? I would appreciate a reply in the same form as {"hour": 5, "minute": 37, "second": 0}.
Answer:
{"hour": 9, "minute": 27, "second": 12}
